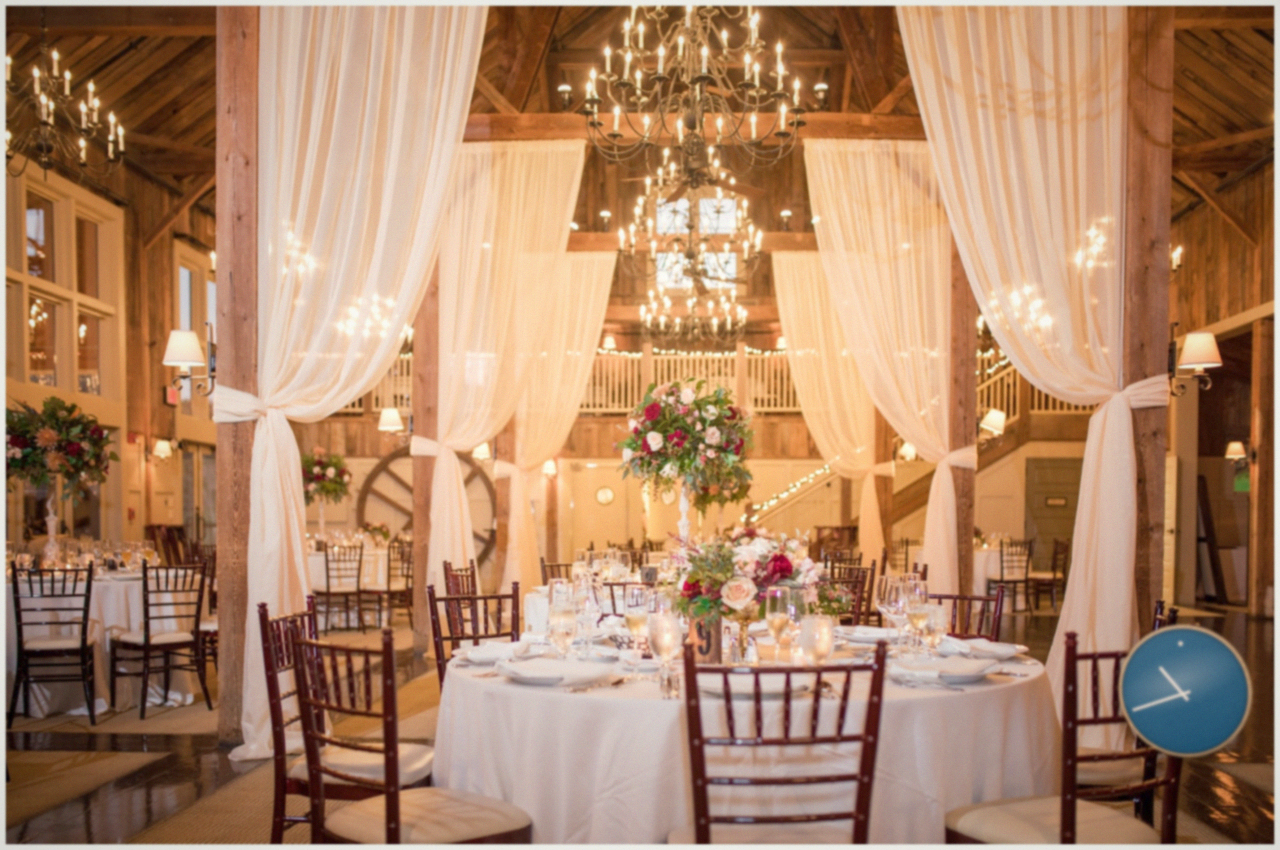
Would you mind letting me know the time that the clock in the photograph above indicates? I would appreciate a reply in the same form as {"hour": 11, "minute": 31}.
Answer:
{"hour": 10, "minute": 42}
